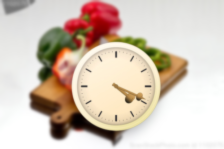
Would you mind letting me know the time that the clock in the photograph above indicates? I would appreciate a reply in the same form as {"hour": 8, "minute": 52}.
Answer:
{"hour": 4, "minute": 19}
